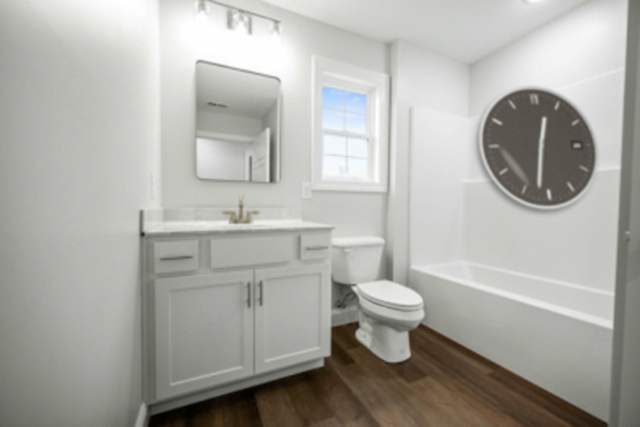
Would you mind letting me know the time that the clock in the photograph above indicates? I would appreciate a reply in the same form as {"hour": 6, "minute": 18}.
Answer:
{"hour": 12, "minute": 32}
